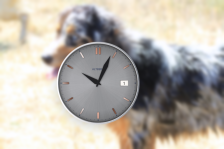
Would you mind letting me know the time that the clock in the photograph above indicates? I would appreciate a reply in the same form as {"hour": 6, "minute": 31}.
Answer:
{"hour": 10, "minute": 4}
